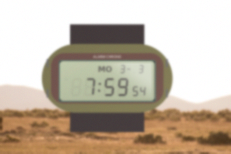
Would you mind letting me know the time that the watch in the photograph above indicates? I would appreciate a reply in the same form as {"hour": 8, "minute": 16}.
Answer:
{"hour": 7, "minute": 59}
